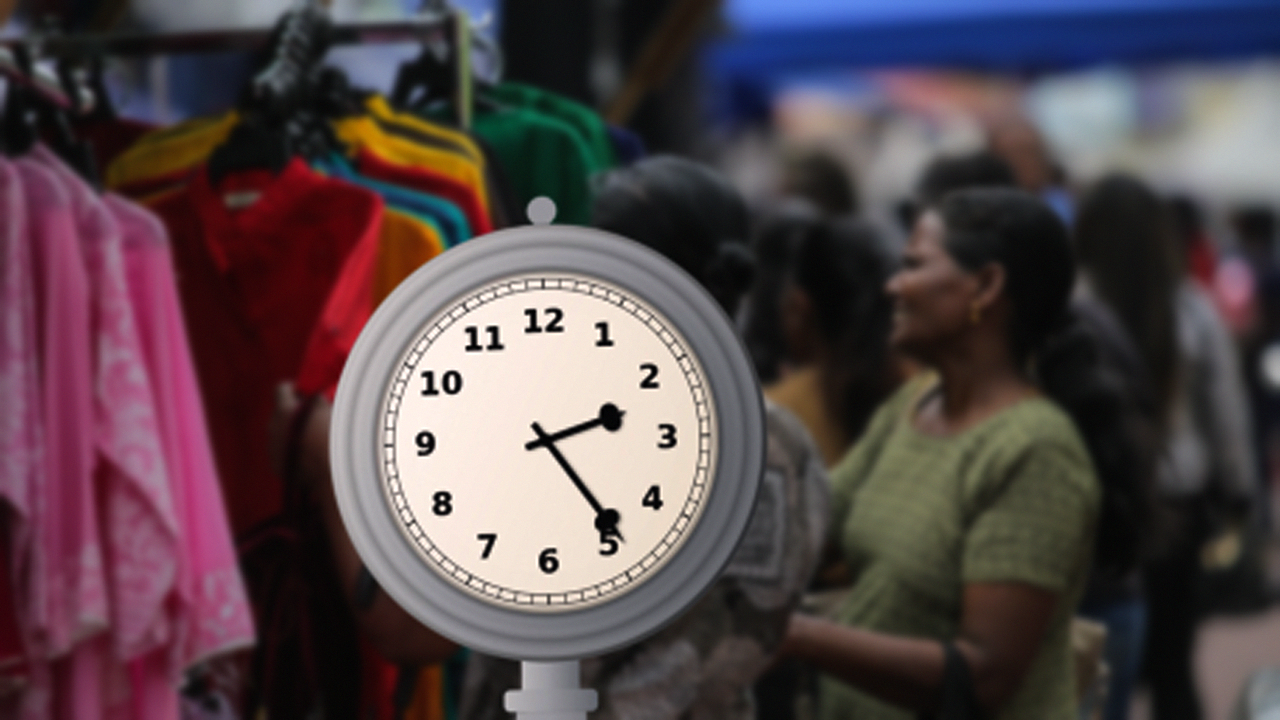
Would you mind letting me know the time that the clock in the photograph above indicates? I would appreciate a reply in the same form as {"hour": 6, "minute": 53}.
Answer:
{"hour": 2, "minute": 24}
